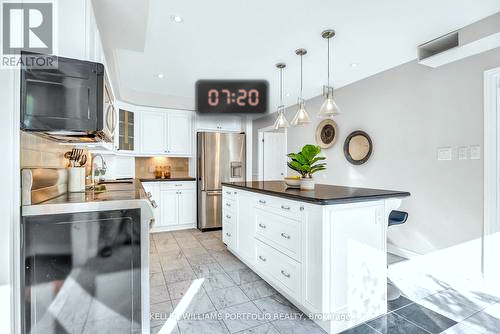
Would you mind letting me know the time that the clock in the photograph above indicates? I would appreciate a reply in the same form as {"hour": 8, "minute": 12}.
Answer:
{"hour": 7, "minute": 20}
